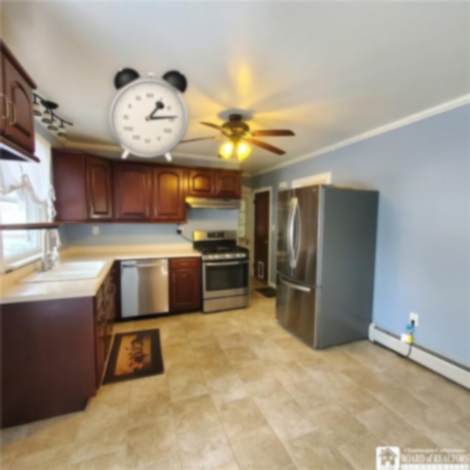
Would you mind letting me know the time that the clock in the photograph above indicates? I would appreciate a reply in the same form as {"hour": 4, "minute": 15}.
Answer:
{"hour": 1, "minute": 14}
